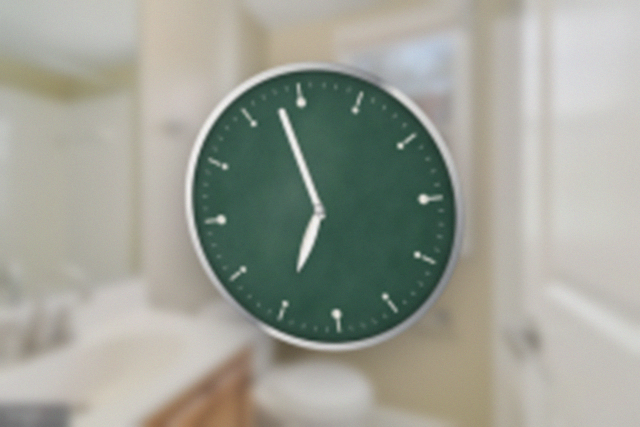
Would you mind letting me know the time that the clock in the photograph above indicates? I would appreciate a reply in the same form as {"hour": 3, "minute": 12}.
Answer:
{"hour": 6, "minute": 58}
